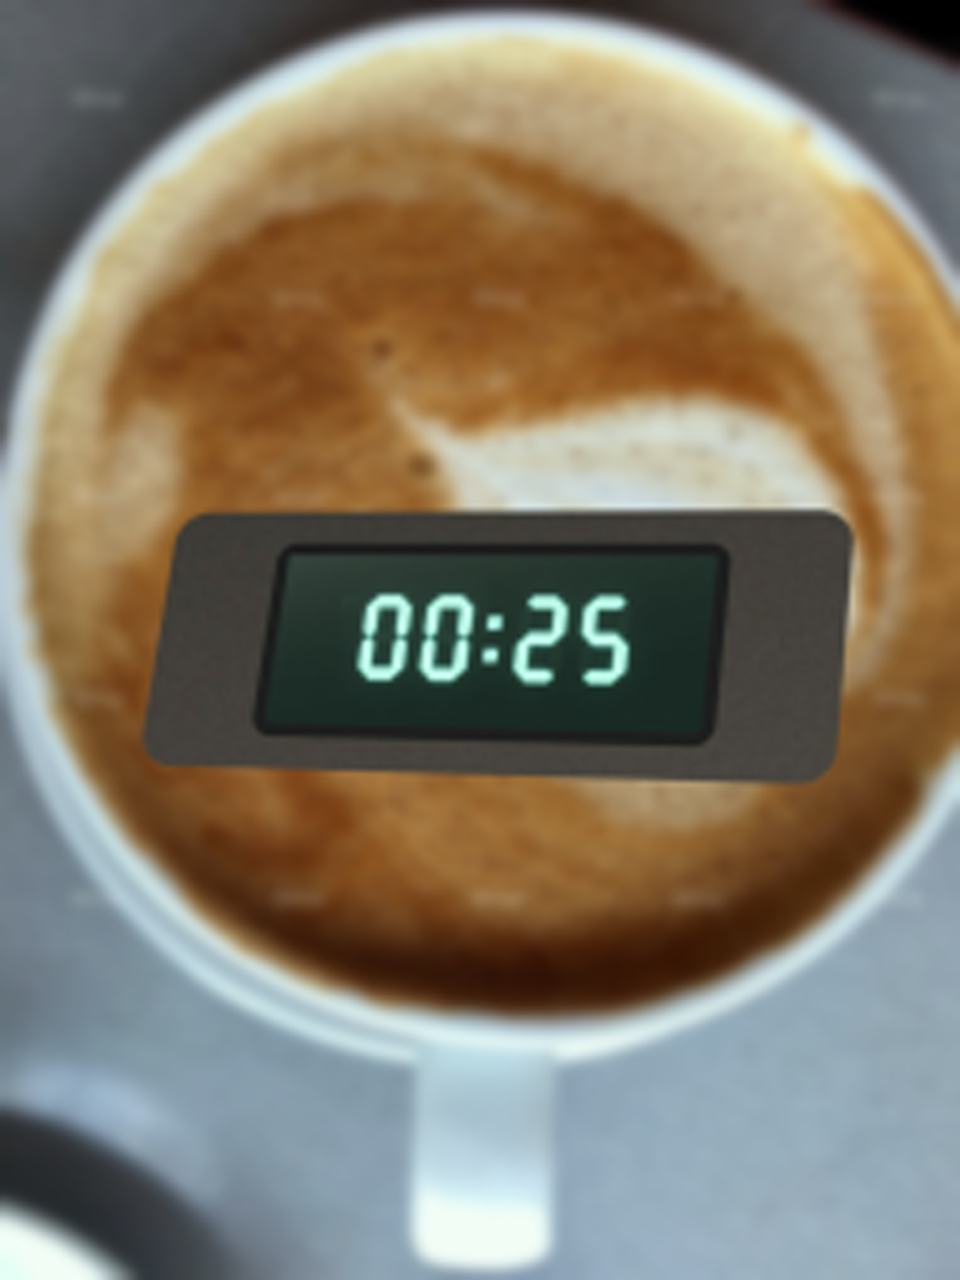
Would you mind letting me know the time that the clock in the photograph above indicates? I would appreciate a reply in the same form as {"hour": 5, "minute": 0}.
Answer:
{"hour": 0, "minute": 25}
